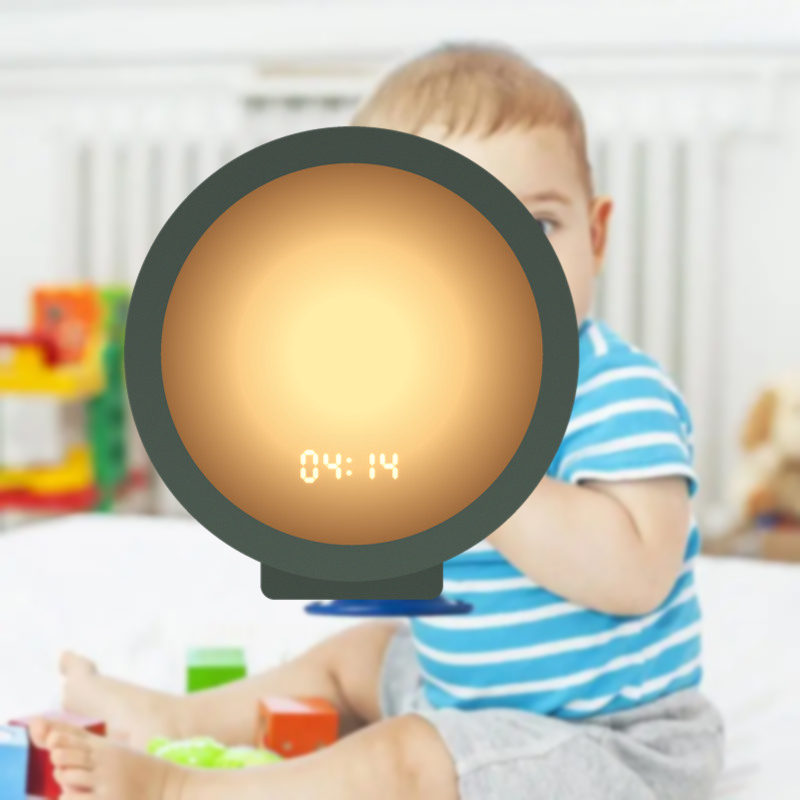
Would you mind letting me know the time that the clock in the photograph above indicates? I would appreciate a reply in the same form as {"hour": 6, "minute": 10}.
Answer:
{"hour": 4, "minute": 14}
